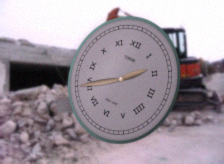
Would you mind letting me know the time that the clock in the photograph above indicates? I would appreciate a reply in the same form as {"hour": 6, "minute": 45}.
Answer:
{"hour": 1, "minute": 40}
